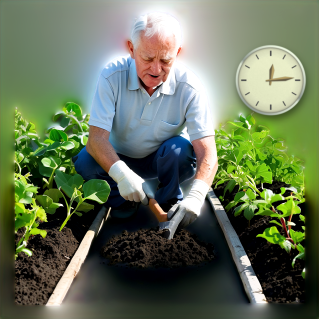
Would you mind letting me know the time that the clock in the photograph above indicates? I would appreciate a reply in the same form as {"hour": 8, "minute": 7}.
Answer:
{"hour": 12, "minute": 14}
